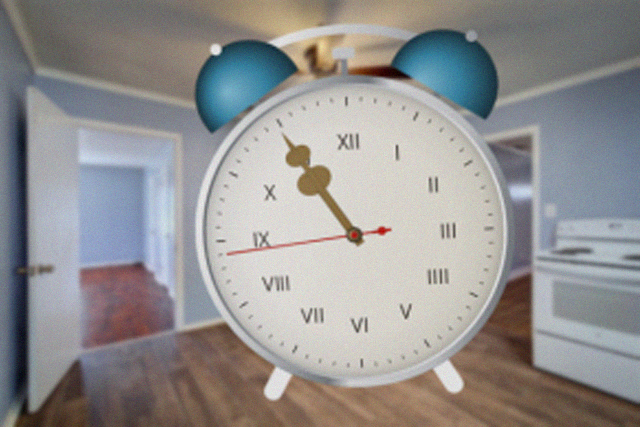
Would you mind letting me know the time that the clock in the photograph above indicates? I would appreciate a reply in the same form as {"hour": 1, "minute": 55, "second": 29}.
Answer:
{"hour": 10, "minute": 54, "second": 44}
